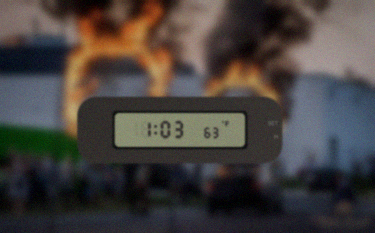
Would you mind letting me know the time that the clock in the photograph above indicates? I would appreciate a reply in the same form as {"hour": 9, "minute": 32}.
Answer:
{"hour": 1, "minute": 3}
